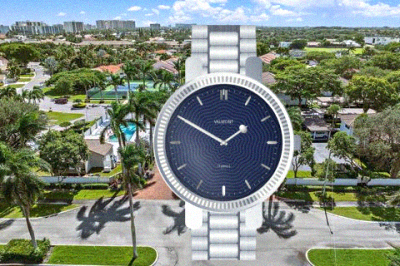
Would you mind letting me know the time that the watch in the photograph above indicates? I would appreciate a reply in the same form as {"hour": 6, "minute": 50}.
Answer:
{"hour": 1, "minute": 50}
